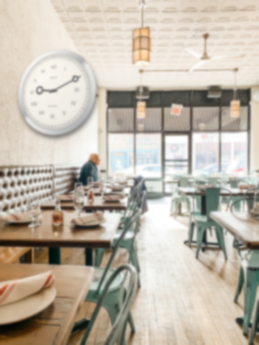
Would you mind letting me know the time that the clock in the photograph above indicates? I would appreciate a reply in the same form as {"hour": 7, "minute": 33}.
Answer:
{"hour": 9, "minute": 11}
